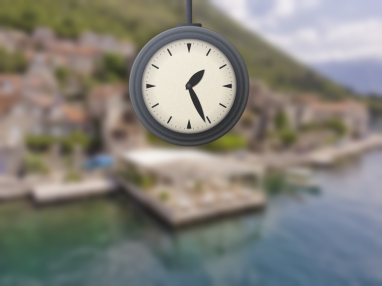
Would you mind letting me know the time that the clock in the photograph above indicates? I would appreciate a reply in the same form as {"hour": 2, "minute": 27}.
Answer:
{"hour": 1, "minute": 26}
